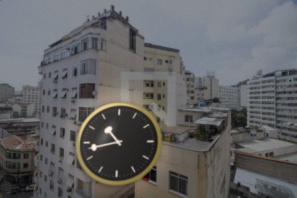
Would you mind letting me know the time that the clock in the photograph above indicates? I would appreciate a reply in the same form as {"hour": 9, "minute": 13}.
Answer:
{"hour": 10, "minute": 43}
